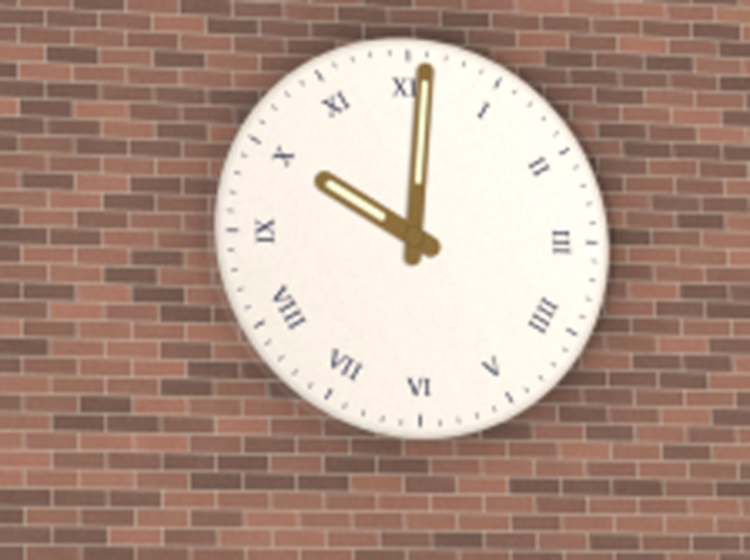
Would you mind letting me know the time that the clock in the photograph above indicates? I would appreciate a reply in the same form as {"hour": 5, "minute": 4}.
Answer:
{"hour": 10, "minute": 1}
